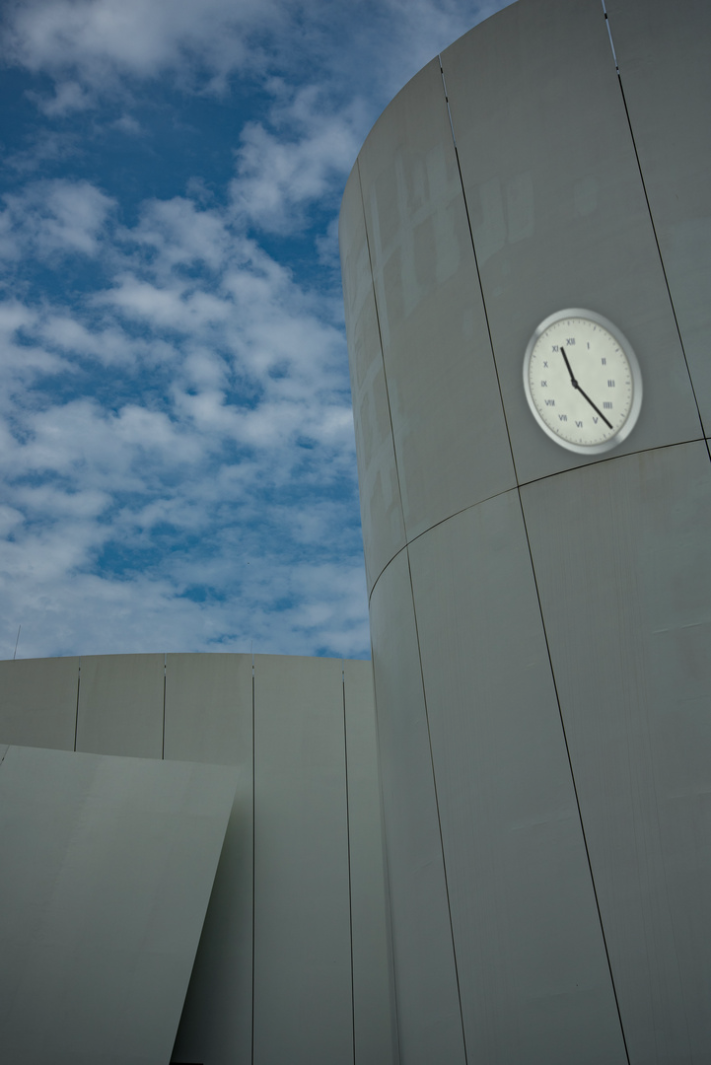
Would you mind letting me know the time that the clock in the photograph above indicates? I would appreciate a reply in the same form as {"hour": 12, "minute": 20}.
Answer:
{"hour": 11, "minute": 23}
